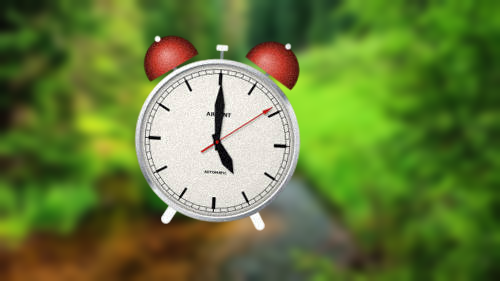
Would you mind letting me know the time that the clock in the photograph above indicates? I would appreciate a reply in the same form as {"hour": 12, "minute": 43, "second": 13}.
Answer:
{"hour": 5, "minute": 0, "second": 9}
